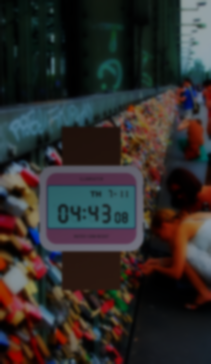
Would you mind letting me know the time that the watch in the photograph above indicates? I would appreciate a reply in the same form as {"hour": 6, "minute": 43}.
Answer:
{"hour": 4, "minute": 43}
